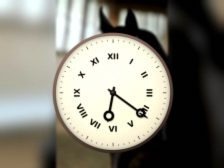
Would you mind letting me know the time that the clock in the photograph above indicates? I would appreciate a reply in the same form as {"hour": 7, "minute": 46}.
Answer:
{"hour": 6, "minute": 21}
